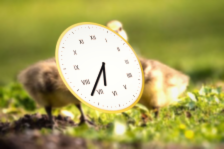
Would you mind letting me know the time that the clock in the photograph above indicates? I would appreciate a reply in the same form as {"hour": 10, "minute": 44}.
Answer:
{"hour": 6, "minute": 37}
